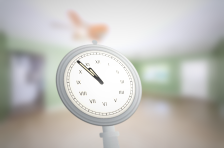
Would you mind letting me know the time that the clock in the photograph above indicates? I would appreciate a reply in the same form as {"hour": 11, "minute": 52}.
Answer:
{"hour": 10, "minute": 53}
